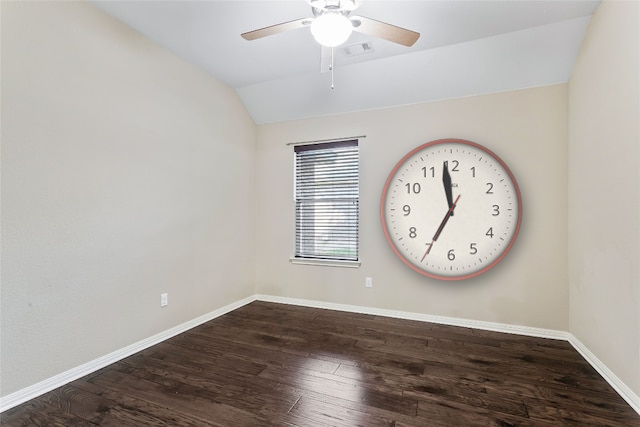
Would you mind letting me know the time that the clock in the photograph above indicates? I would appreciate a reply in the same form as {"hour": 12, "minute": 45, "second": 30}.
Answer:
{"hour": 6, "minute": 58, "second": 35}
